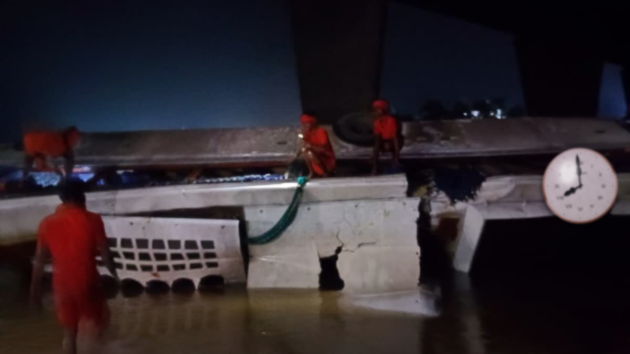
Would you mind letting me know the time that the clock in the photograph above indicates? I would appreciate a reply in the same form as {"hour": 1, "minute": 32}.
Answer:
{"hour": 7, "minute": 59}
